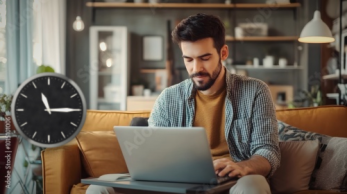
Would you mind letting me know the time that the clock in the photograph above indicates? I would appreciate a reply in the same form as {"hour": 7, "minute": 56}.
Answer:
{"hour": 11, "minute": 15}
